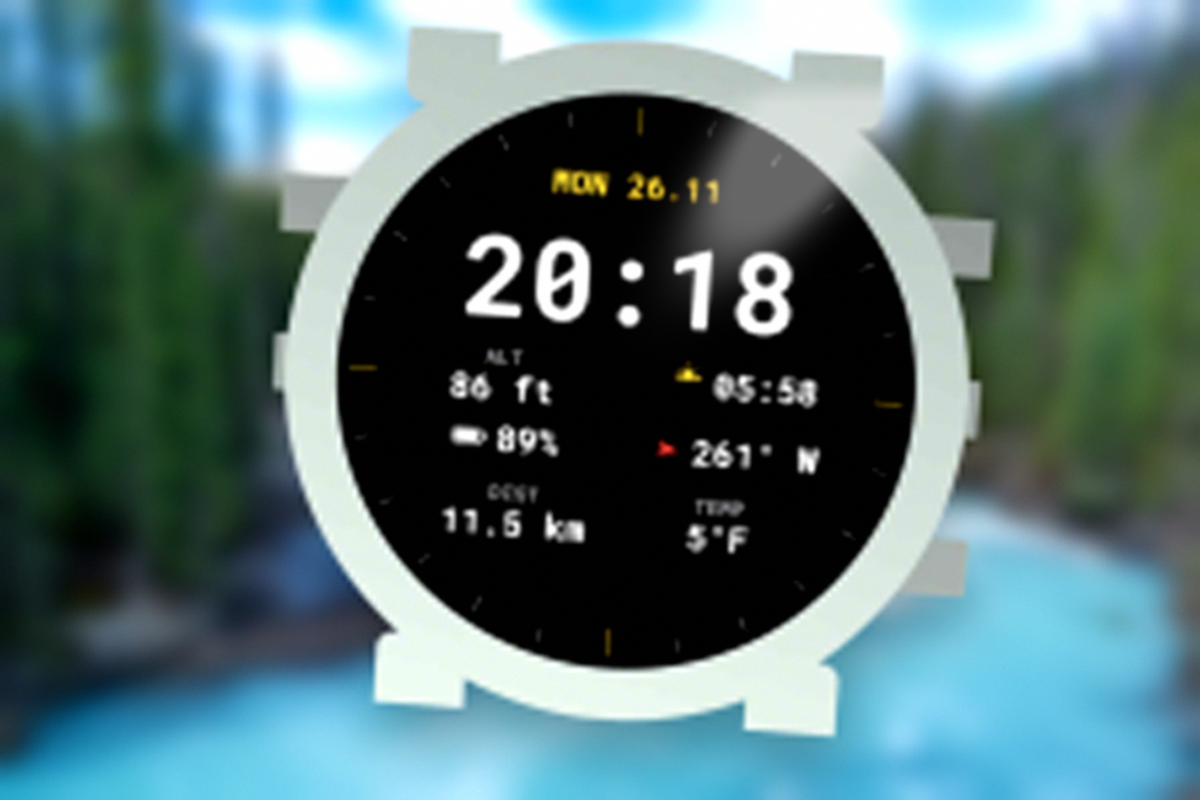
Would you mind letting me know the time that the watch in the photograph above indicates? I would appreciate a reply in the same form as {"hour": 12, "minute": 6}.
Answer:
{"hour": 20, "minute": 18}
